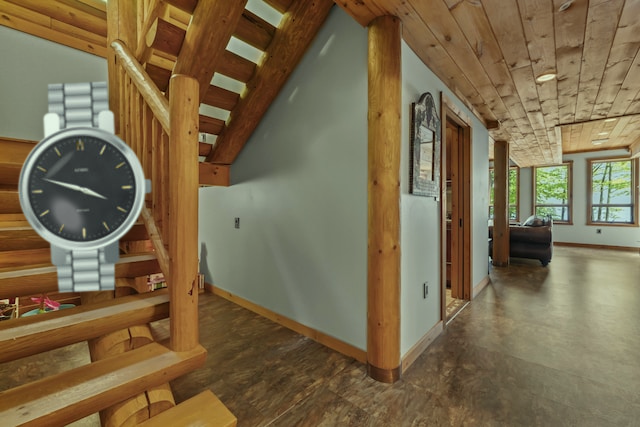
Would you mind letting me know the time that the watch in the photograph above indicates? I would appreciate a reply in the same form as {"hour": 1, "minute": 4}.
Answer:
{"hour": 3, "minute": 48}
